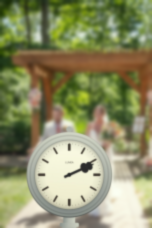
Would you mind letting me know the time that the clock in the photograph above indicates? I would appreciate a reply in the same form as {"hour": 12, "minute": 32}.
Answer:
{"hour": 2, "minute": 11}
